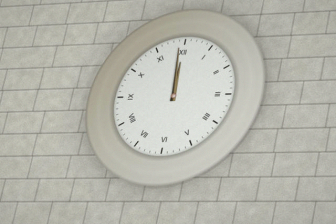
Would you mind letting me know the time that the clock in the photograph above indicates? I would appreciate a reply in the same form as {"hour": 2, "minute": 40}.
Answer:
{"hour": 11, "minute": 59}
